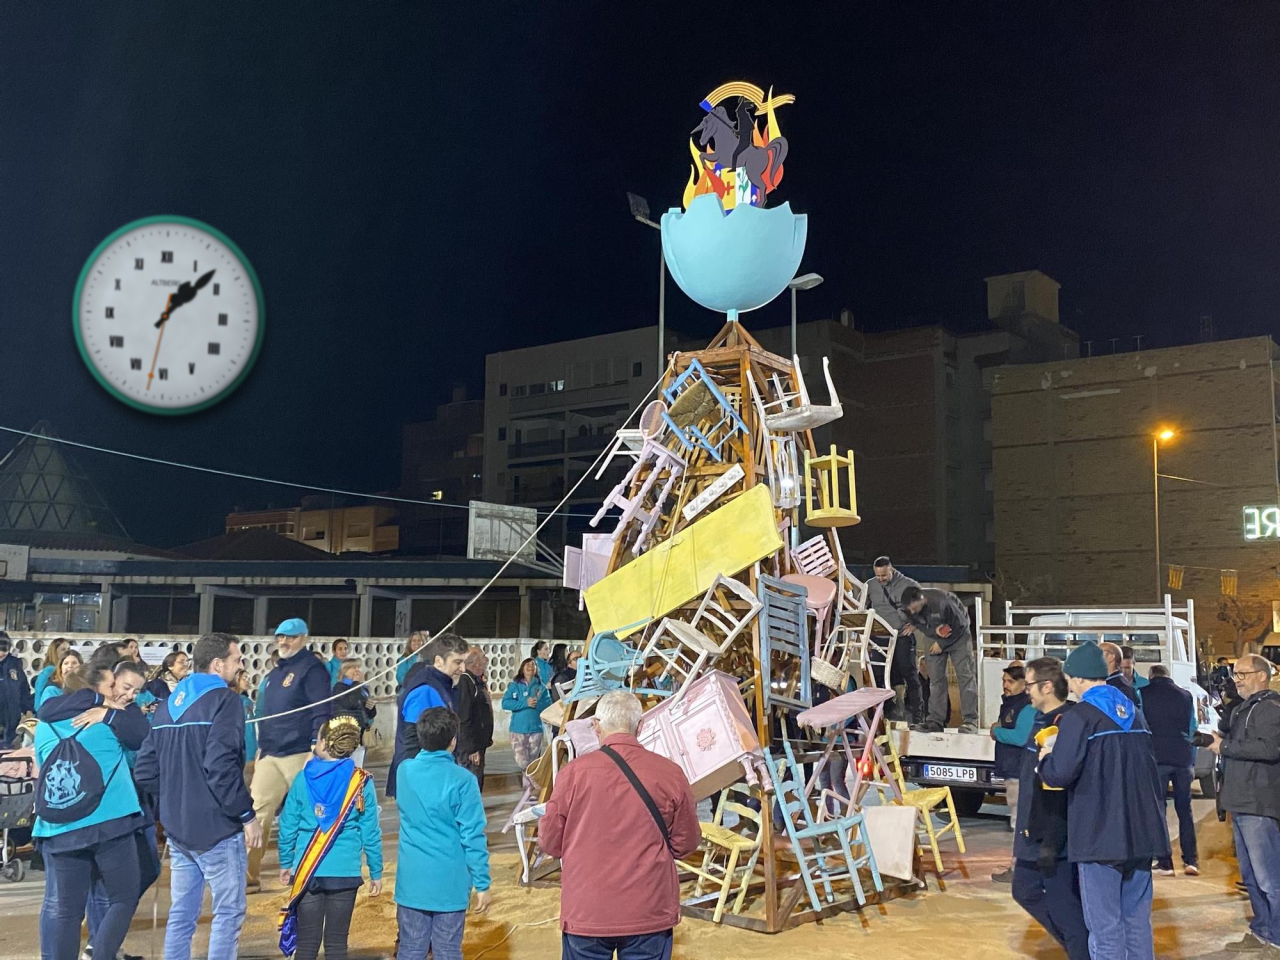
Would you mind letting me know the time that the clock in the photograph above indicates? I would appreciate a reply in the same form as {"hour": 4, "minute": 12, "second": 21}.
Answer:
{"hour": 1, "minute": 7, "second": 32}
